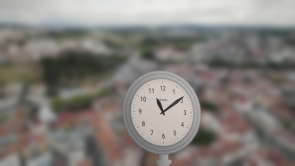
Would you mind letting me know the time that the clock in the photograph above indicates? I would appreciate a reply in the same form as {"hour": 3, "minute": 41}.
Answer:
{"hour": 11, "minute": 9}
